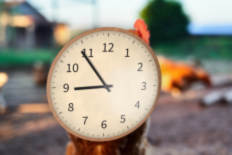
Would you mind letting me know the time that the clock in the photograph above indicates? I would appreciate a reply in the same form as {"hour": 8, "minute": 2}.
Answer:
{"hour": 8, "minute": 54}
